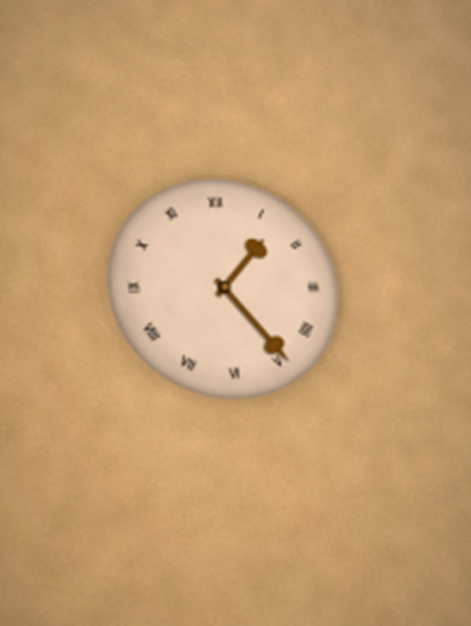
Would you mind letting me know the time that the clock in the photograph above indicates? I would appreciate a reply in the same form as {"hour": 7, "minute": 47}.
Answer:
{"hour": 1, "minute": 24}
